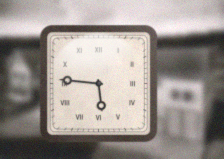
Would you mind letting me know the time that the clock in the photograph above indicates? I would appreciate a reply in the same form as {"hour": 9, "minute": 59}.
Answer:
{"hour": 5, "minute": 46}
